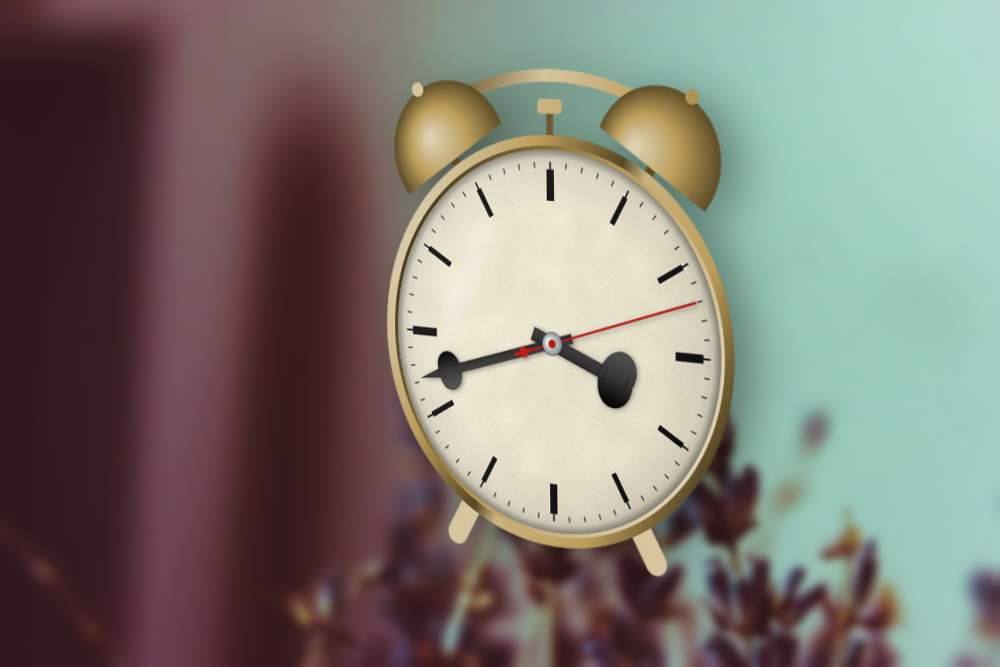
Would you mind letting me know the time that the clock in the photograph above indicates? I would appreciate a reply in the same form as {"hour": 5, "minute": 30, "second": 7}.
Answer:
{"hour": 3, "minute": 42, "second": 12}
